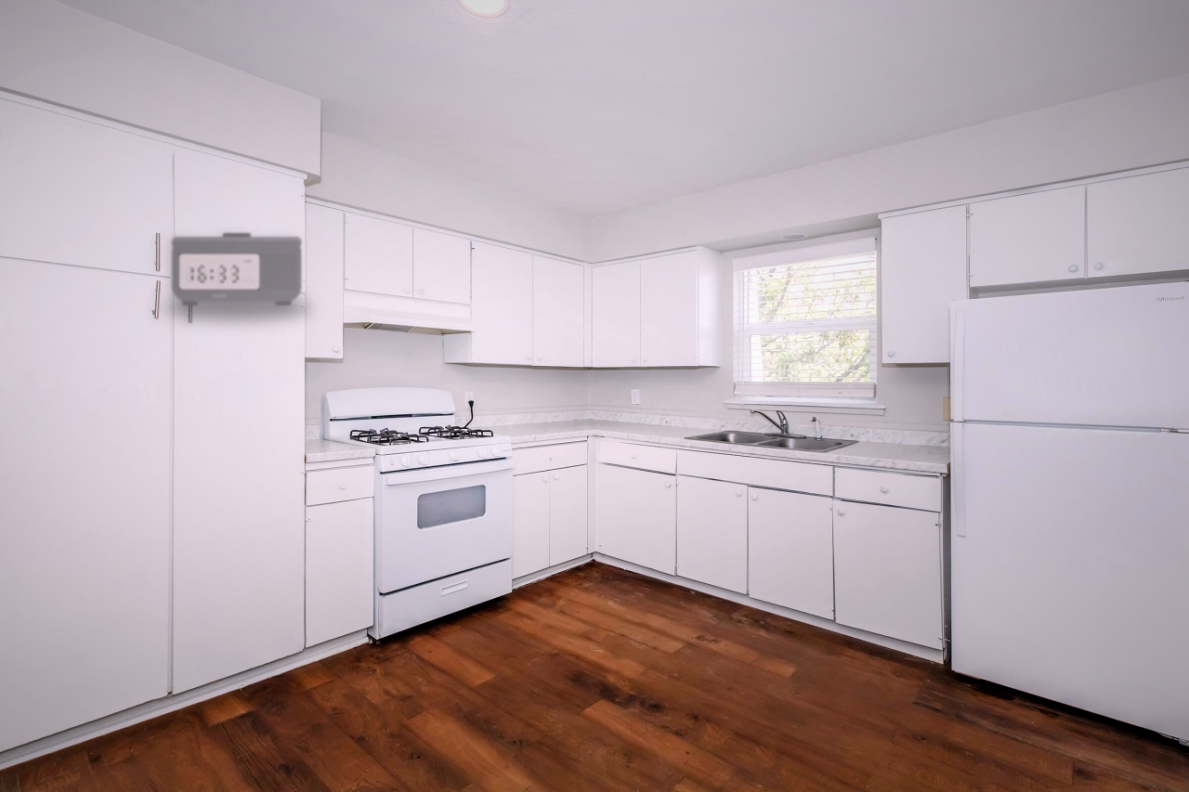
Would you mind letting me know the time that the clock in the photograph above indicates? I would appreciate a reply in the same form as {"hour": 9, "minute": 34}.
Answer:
{"hour": 16, "minute": 33}
